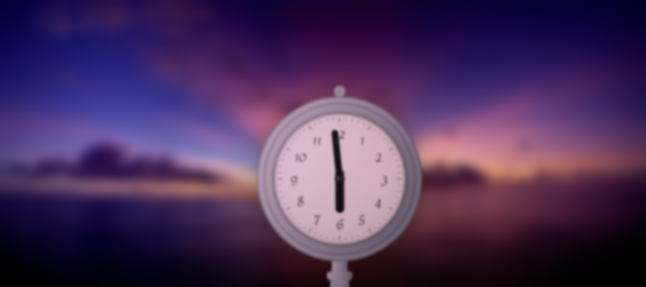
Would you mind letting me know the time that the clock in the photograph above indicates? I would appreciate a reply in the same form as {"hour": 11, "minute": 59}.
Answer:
{"hour": 5, "minute": 59}
